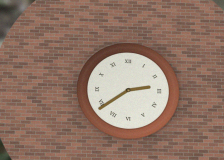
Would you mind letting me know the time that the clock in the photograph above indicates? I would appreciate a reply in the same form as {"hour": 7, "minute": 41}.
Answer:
{"hour": 2, "minute": 39}
